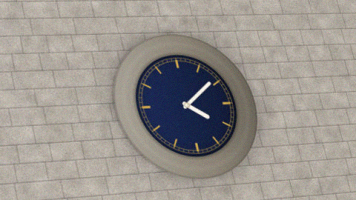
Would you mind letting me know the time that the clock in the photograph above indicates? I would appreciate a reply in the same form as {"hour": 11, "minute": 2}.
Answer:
{"hour": 4, "minute": 9}
